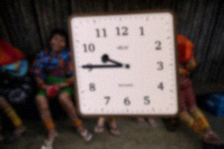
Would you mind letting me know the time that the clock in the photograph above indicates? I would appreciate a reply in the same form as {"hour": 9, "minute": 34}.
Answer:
{"hour": 9, "minute": 45}
